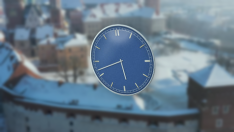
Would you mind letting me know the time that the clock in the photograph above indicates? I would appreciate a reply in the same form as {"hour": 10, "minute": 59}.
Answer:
{"hour": 5, "minute": 42}
